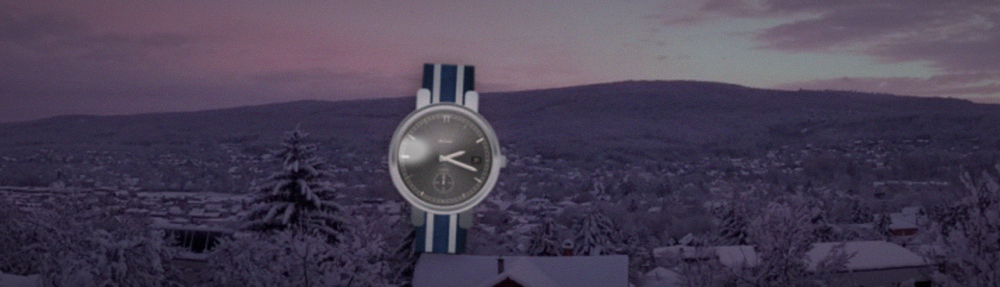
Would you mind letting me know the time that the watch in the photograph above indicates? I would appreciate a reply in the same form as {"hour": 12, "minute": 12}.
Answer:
{"hour": 2, "minute": 18}
